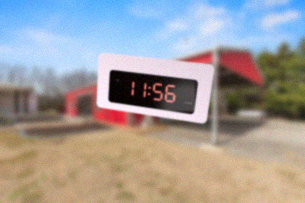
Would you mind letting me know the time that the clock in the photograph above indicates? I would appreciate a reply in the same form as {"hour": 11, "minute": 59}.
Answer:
{"hour": 11, "minute": 56}
